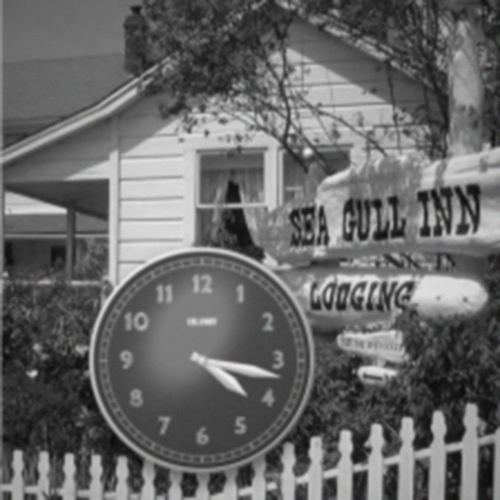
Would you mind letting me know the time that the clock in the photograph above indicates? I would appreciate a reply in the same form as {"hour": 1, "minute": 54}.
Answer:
{"hour": 4, "minute": 17}
